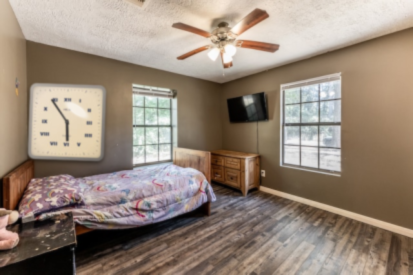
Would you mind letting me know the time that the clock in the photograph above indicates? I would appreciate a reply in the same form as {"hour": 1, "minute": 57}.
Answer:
{"hour": 5, "minute": 54}
